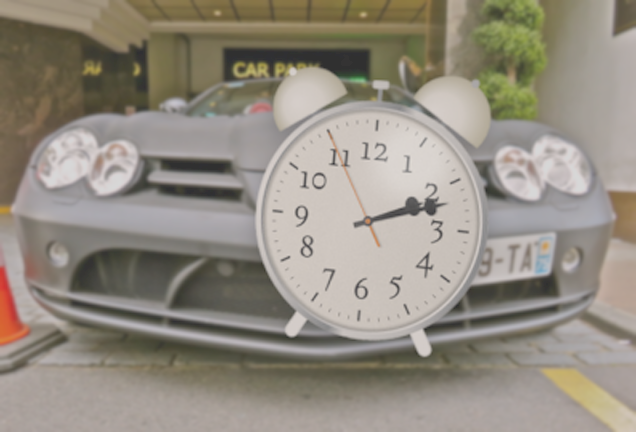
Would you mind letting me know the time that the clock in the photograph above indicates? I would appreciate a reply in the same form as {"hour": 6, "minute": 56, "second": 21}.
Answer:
{"hour": 2, "minute": 11, "second": 55}
